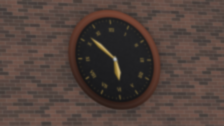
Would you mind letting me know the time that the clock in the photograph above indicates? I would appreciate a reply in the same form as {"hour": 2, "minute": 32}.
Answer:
{"hour": 5, "minute": 52}
